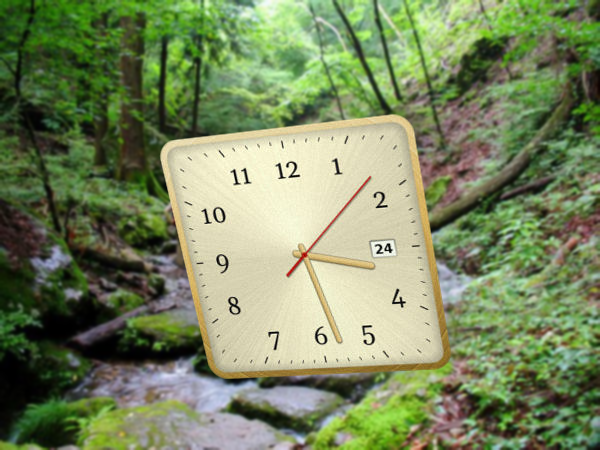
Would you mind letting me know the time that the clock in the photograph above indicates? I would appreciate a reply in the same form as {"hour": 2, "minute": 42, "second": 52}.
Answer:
{"hour": 3, "minute": 28, "second": 8}
